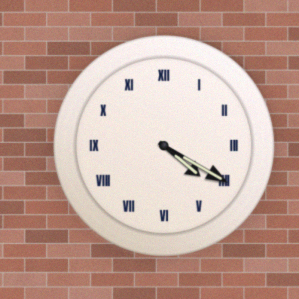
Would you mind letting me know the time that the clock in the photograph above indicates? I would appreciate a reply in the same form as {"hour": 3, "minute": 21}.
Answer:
{"hour": 4, "minute": 20}
